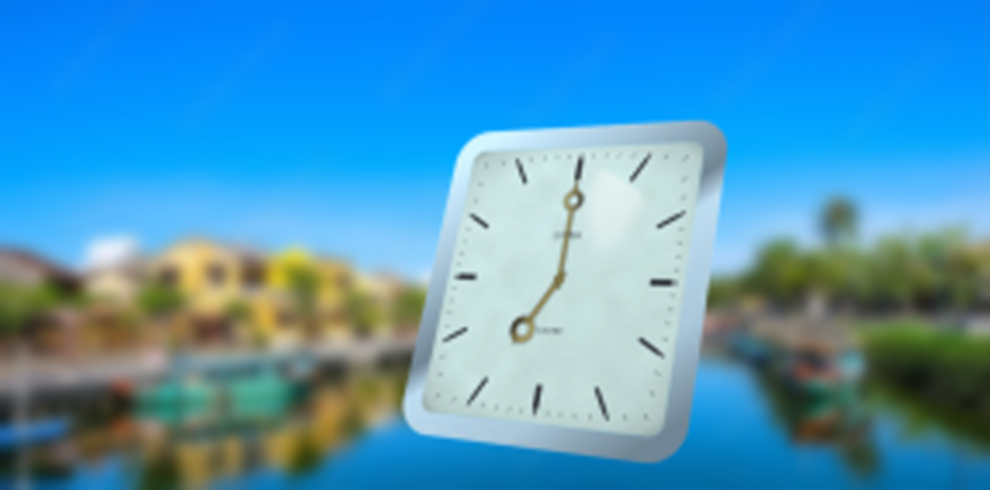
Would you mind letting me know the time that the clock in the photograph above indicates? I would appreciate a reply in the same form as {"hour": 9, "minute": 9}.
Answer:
{"hour": 7, "minute": 0}
